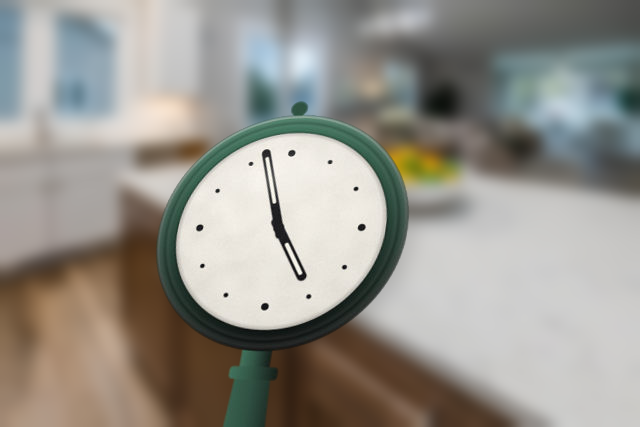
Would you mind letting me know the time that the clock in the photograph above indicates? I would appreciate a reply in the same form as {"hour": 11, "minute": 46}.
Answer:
{"hour": 4, "minute": 57}
